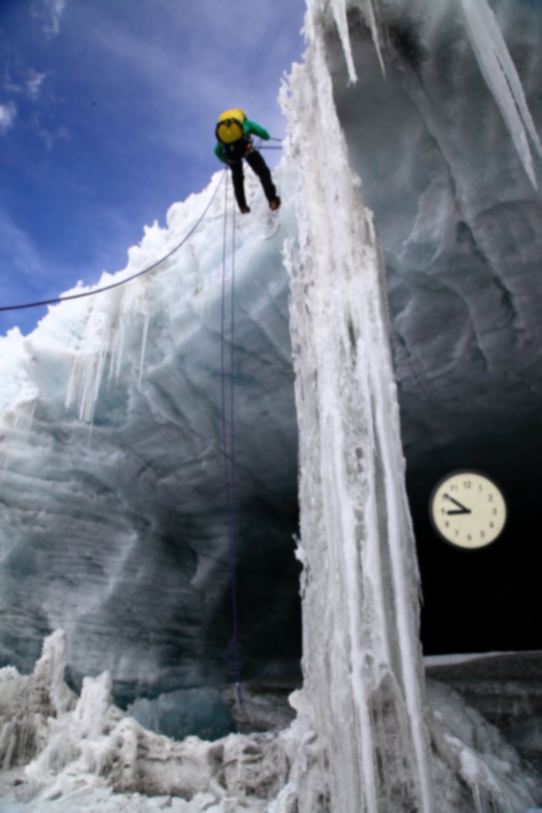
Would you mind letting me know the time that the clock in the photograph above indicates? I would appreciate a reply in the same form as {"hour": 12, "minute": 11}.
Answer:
{"hour": 8, "minute": 51}
